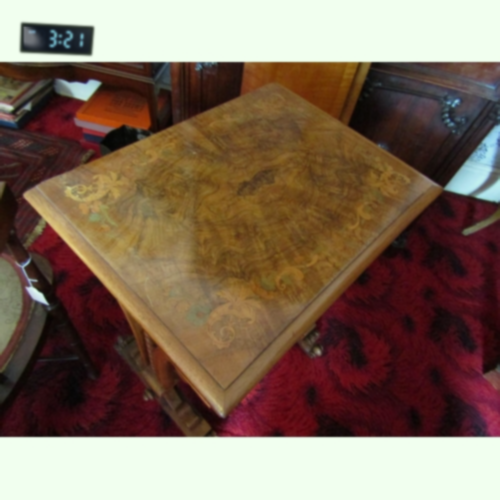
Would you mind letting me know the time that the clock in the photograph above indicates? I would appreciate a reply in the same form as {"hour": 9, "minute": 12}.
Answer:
{"hour": 3, "minute": 21}
